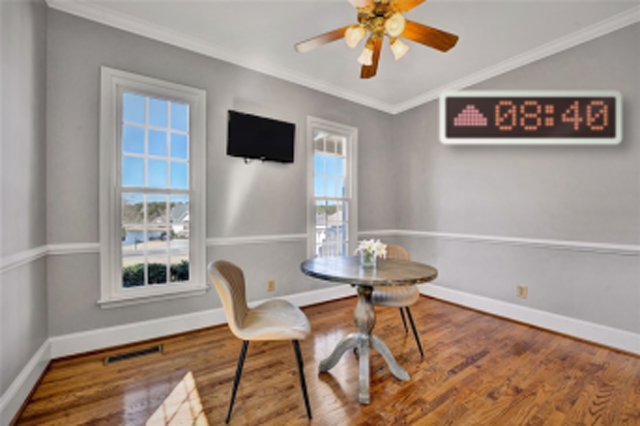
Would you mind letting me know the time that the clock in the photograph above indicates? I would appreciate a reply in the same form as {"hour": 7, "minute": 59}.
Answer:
{"hour": 8, "minute": 40}
